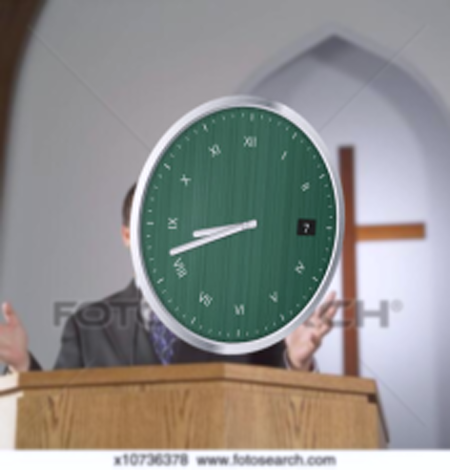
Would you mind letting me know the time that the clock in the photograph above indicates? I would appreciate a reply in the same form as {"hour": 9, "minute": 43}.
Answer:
{"hour": 8, "minute": 42}
